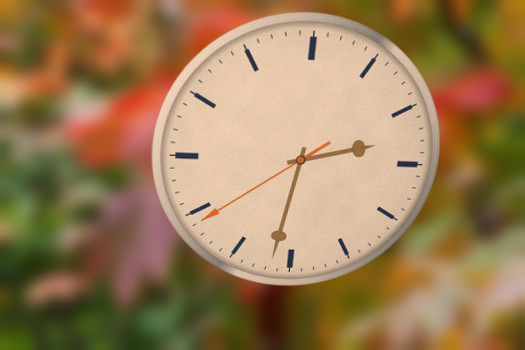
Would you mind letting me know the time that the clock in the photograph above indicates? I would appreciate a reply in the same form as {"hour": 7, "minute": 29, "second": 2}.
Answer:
{"hour": 2, "minute": 31, "second": 39}
